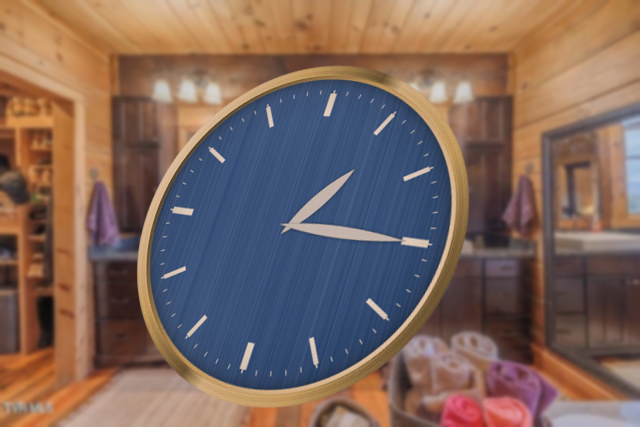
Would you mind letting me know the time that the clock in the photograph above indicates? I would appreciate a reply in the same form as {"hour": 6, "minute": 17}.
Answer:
{"hour": 1, "minute": 15}
